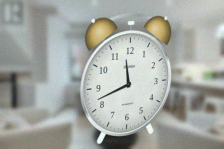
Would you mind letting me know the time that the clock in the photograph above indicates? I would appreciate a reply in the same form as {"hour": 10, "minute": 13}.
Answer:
{"hour": 11, "minute": 42}
